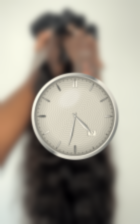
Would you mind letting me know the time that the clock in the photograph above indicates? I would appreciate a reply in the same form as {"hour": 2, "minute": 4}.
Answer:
{"hour": 4, "minute": 32}
